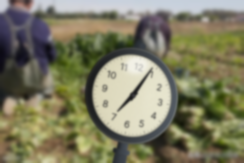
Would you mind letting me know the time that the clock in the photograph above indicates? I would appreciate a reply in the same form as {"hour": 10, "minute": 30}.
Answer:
{"hour": 7, "minute": 4}
